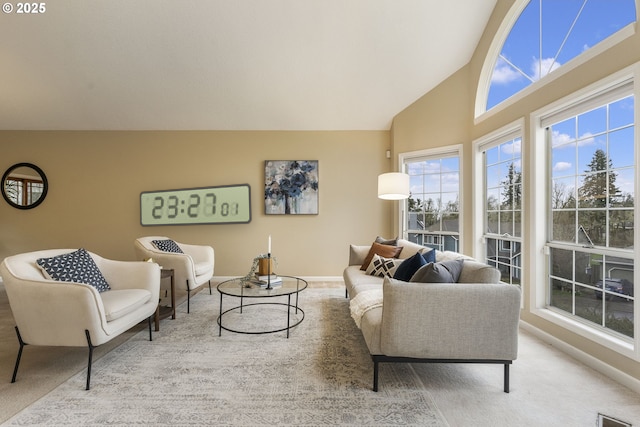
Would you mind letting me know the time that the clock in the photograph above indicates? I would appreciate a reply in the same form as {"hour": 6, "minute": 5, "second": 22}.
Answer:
{"hour": 23, "minute": 27, "second": 1}
